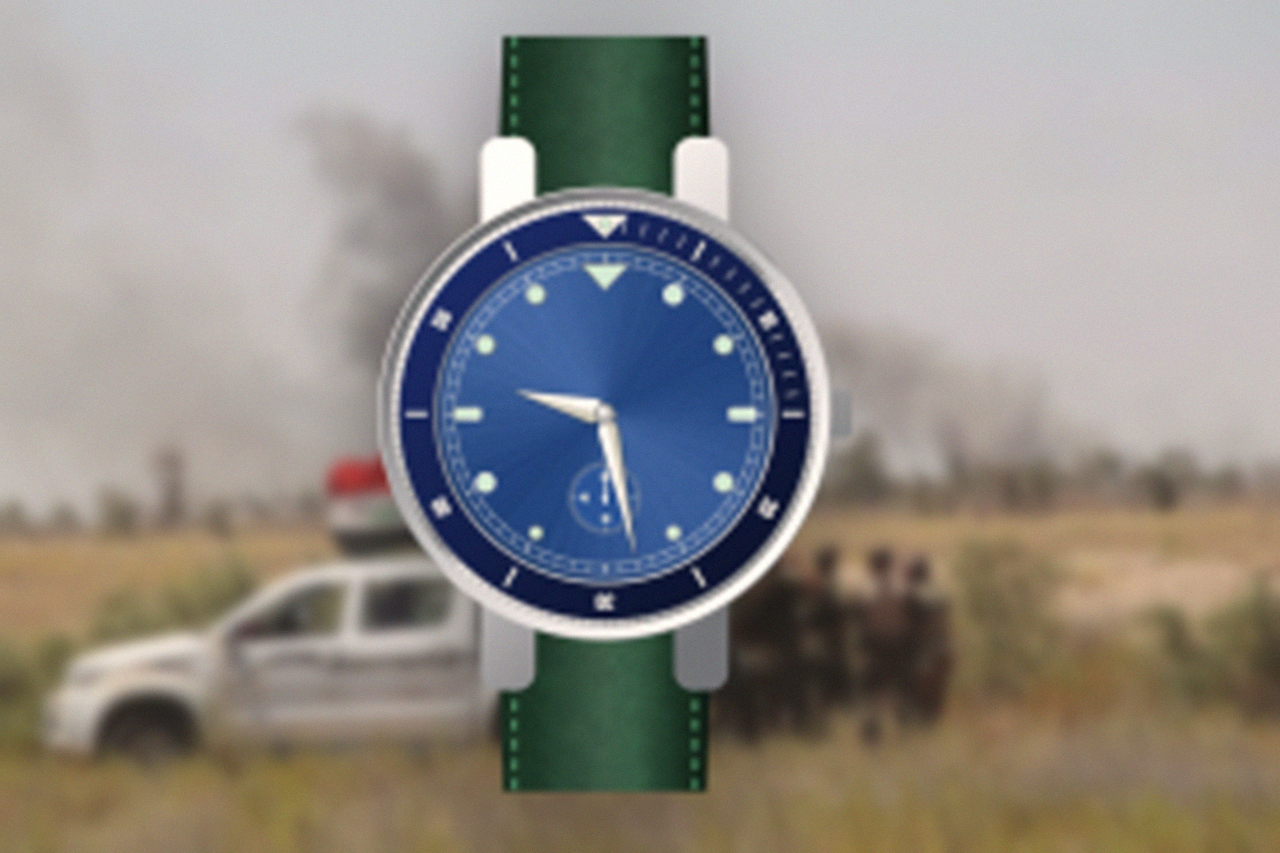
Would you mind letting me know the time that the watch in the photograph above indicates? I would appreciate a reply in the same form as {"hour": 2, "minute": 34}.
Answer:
{"hour": 9, "minute": 28}
